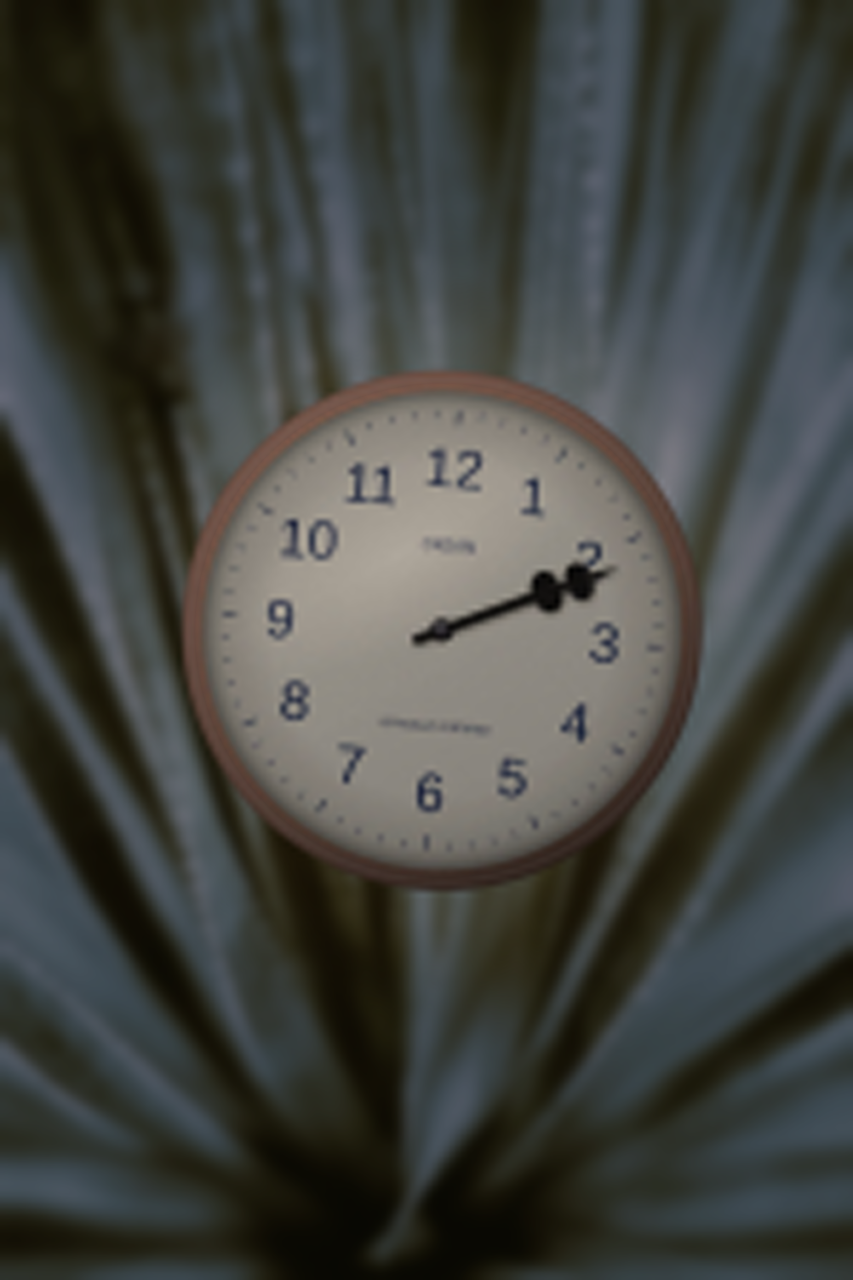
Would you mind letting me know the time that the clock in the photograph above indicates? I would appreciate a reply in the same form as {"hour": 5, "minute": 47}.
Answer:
{"hour": 2, "minute": 11}
